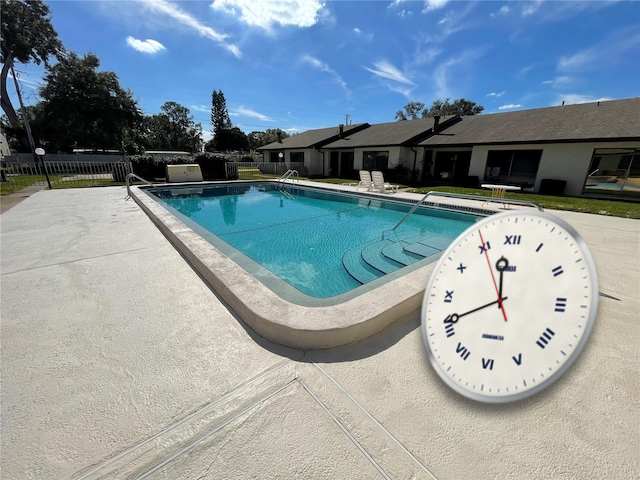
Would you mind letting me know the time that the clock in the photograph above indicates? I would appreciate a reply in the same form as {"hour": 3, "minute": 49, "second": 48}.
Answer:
{"hour": 11, "minute": 40, "second": 55}
